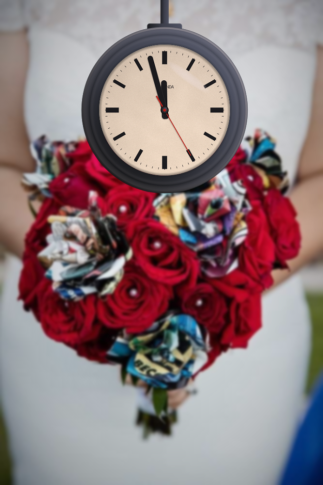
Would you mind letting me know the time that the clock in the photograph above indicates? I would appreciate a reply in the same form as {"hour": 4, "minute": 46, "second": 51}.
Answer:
{"hour": 11, "minute": 57, "second": 25}
